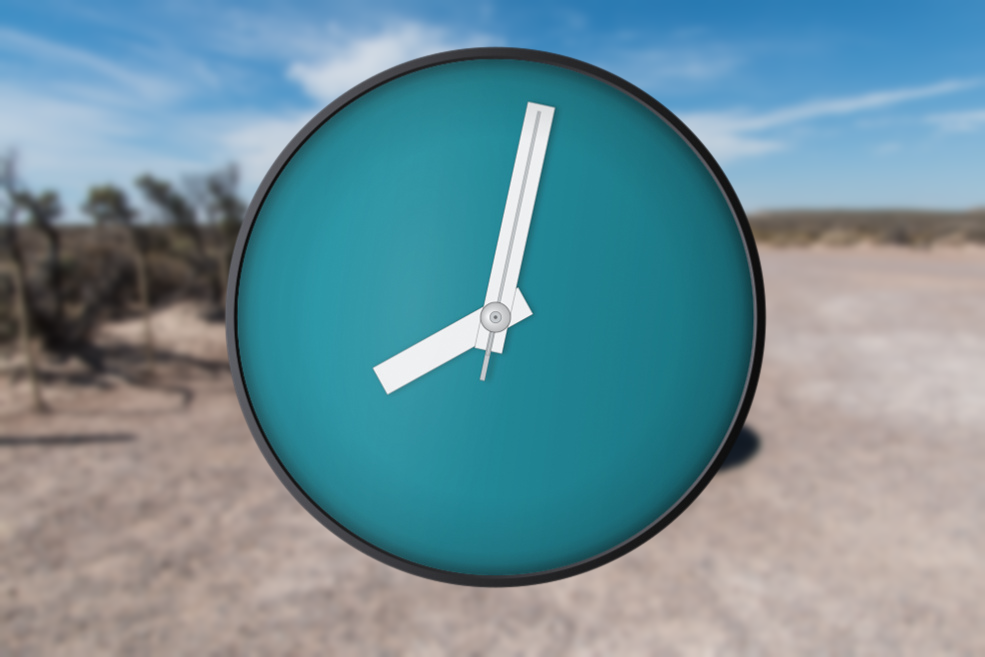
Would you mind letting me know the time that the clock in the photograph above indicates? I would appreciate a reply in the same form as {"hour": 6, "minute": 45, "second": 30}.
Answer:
{"hour": 8, "minute": 2, "second": 2}
